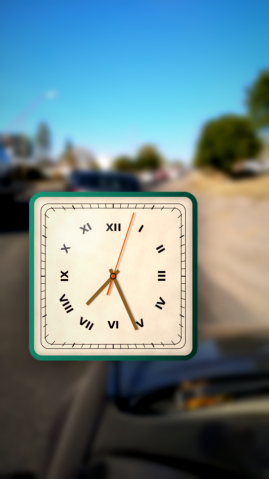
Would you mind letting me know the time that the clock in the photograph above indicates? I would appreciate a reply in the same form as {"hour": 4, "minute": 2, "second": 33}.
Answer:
{"hour": 7, "minute": 26, "second": 3}
